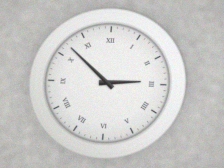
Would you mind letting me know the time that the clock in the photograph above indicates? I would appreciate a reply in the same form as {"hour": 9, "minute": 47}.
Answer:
{"hour": 2, "minute": 52}
